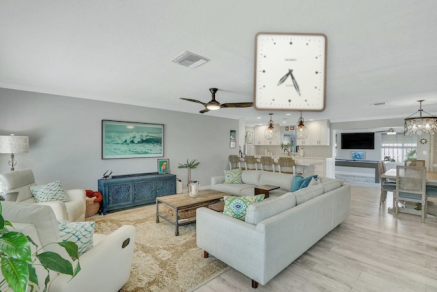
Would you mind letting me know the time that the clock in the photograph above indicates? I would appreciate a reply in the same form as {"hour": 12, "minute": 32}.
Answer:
{"hour": 7, "minute": 26}
